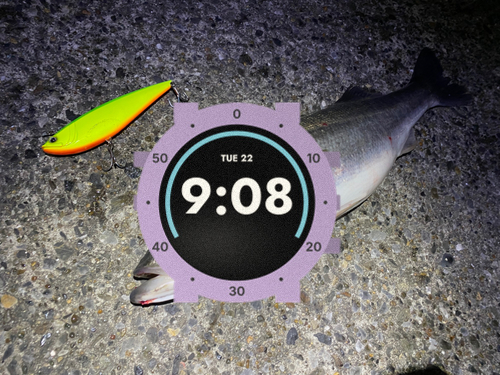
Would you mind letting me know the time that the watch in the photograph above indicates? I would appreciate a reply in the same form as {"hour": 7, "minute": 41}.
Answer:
{"hour": 9, "minute": 8}
